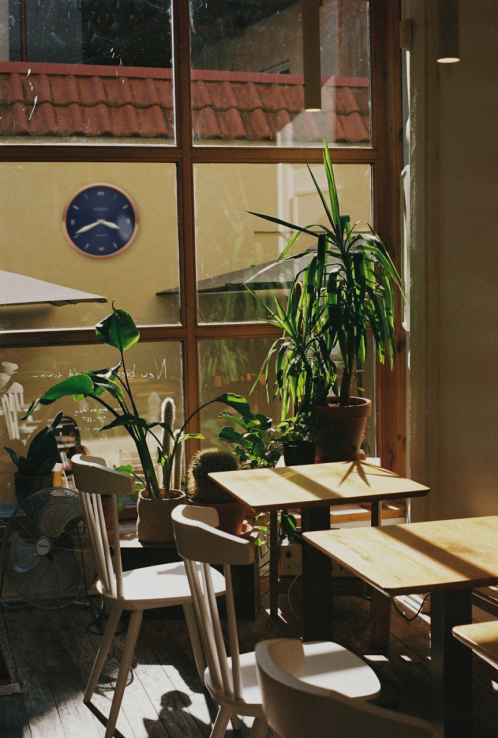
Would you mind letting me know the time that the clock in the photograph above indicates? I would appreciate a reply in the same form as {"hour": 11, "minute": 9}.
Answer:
{"hour": 3, "minute": 41}
